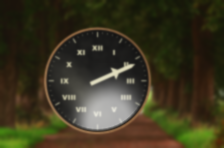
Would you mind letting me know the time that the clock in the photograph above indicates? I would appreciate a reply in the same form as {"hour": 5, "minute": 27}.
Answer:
{"hour": 2, "minute": 11}
